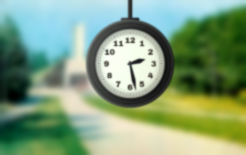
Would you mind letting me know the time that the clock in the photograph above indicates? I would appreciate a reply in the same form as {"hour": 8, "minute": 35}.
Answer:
{"hour": 2, "minute": 28}
